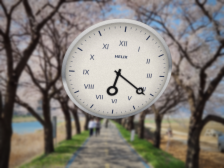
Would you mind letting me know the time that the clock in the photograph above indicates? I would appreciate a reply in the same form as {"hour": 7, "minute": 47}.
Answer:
{"hour": 6, "minute": 21}
